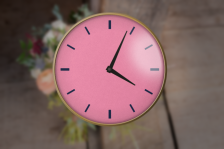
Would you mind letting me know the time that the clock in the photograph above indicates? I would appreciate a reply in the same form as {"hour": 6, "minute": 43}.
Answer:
{"hour": 4, "minute": 4}
